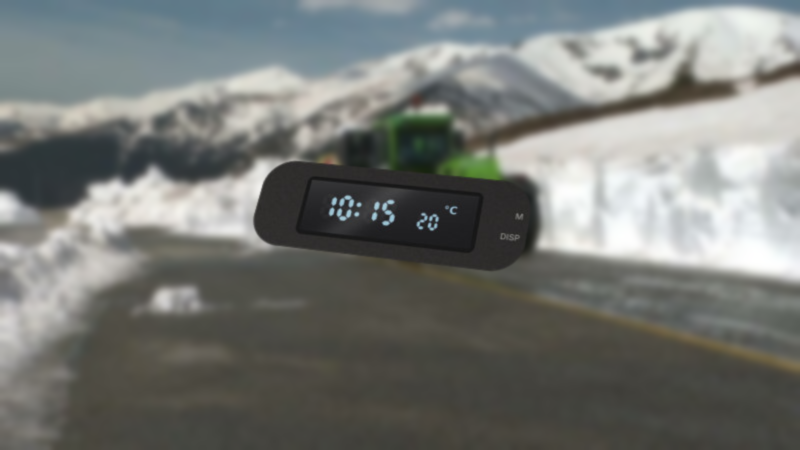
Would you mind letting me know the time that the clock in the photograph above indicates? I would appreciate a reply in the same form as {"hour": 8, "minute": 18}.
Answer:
{"hour": 10, "minute": 15}
